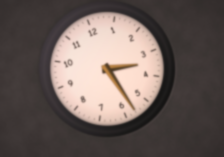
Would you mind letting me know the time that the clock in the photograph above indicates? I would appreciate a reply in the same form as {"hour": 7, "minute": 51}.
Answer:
{"hour": 3, "minute": 28}
